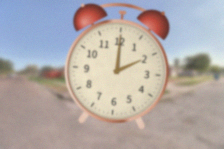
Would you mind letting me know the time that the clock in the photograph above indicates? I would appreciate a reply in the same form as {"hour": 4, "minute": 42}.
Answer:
{"hour": 2, "minute": 0}
